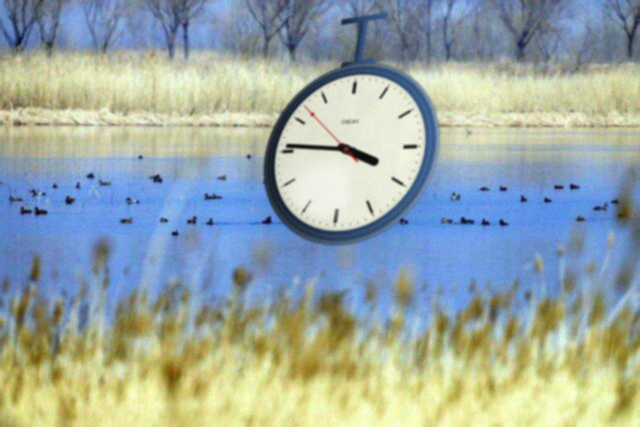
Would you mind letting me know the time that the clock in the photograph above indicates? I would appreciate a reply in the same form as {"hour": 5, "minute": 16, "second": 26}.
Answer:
{"hour": 3, "minute": 45, "second": 52}
